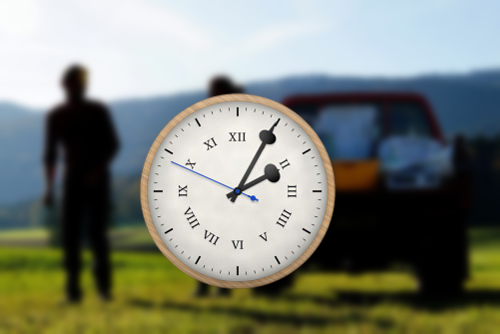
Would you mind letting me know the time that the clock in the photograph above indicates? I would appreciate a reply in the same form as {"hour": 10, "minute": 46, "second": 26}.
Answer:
{"hour": 2, "minute": 4, "second": 49}
